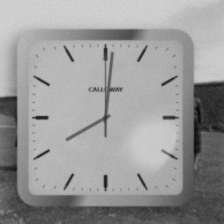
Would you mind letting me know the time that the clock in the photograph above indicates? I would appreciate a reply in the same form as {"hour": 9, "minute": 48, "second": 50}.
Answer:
{"hour": 8, "minute": 1, "second": 0}
